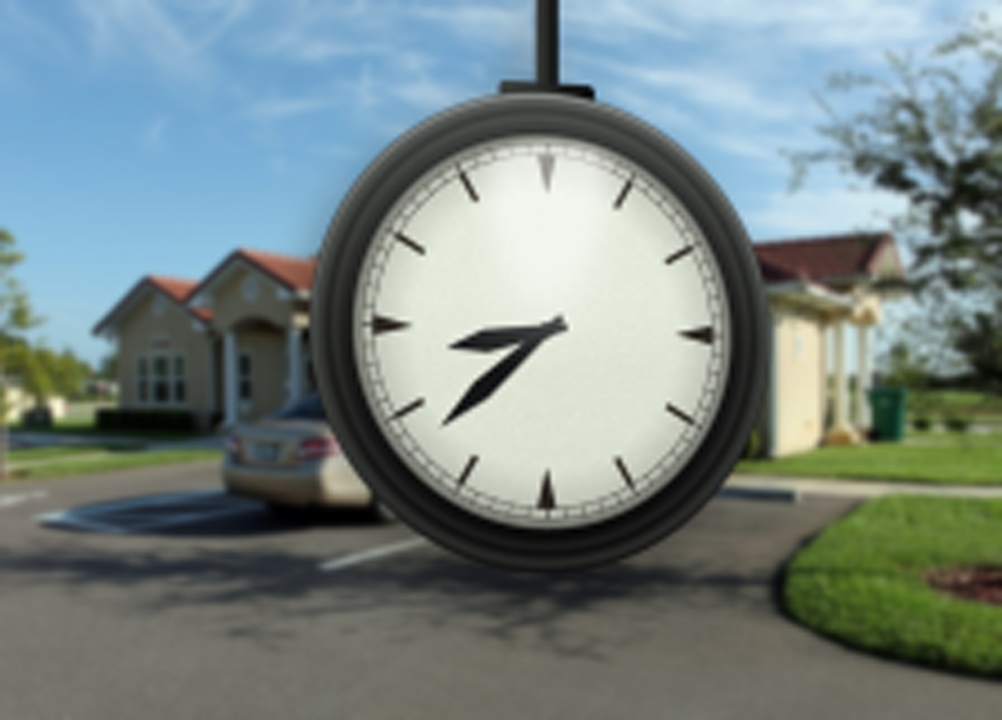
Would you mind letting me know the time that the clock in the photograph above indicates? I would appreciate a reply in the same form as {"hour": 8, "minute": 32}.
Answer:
{"hour": 8, "minute": 38}
